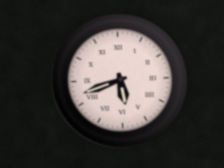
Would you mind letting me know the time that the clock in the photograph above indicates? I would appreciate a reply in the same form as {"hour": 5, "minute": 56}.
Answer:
{"hour": 5, "minute": 42}
